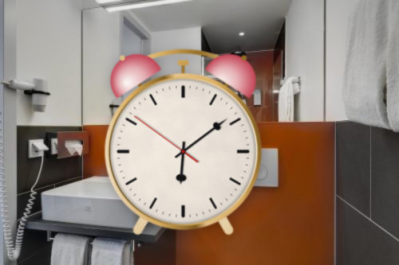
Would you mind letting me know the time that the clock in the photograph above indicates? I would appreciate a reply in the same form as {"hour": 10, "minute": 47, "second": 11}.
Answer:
{"hour": 6, "minute": 8, "second": 51}
